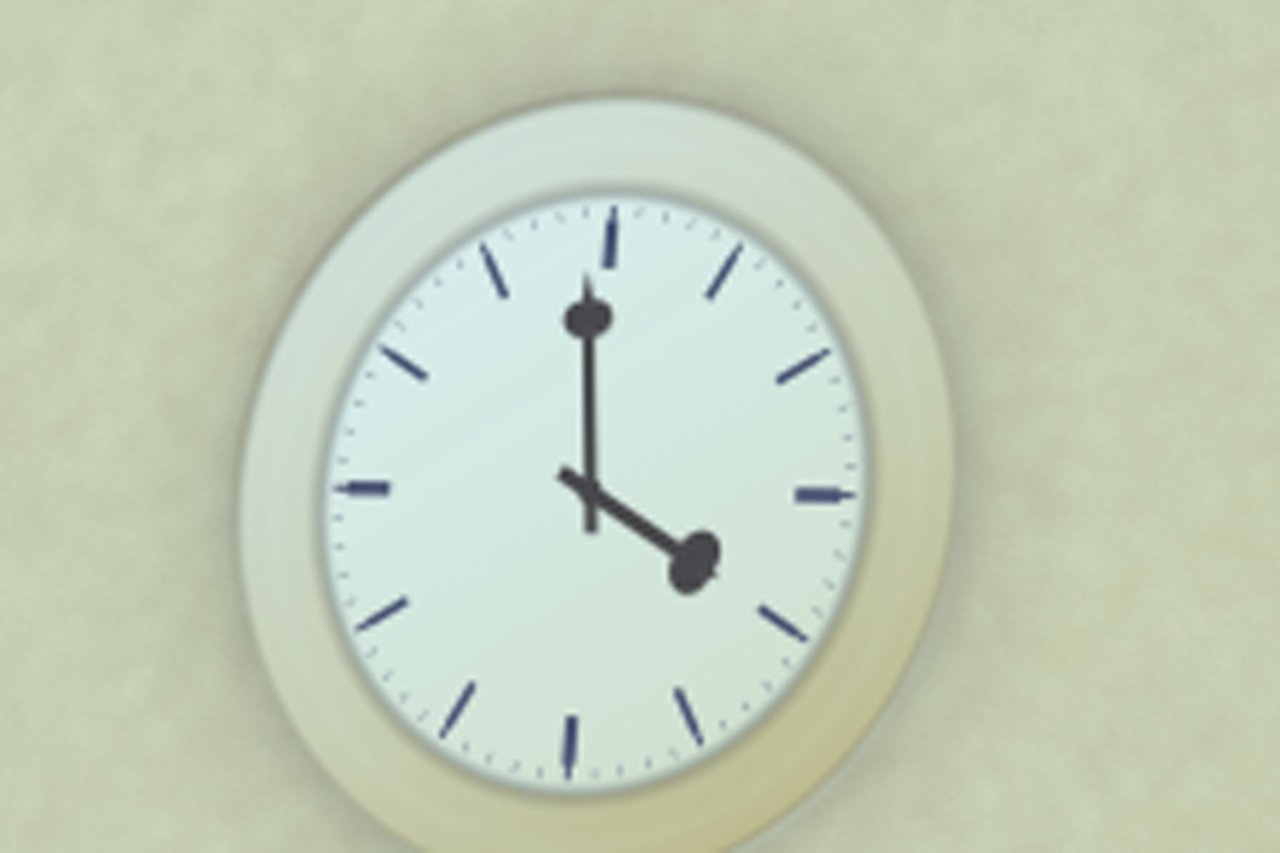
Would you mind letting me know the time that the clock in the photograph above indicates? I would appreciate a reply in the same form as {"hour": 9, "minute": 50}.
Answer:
{"hour": 3, "minute": 59}
